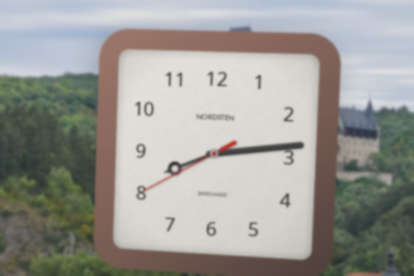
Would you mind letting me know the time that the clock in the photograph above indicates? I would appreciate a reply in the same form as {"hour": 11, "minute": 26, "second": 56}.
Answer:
{"hour": 8, "minute": 13, "second": 40}
